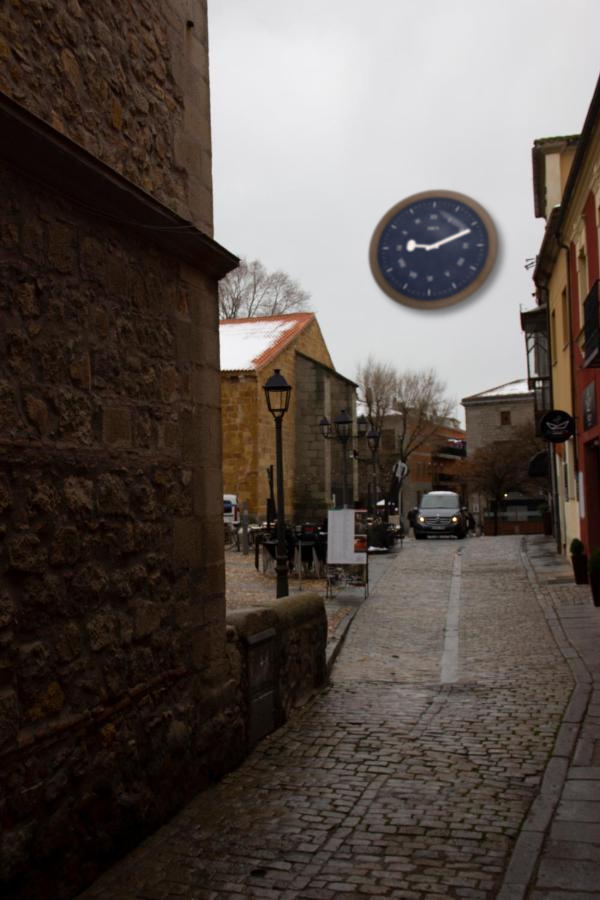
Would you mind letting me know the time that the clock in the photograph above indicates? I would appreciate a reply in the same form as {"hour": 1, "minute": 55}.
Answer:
{"hour": 9, "minute": 11}
